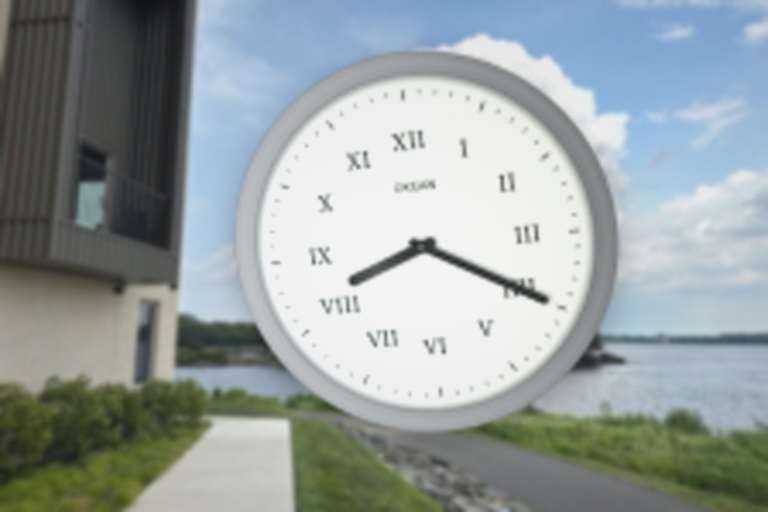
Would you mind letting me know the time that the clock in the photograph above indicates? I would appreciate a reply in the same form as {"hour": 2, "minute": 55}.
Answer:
{"hour": 8, "minute": 20}
